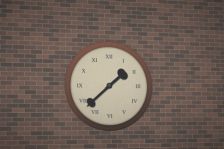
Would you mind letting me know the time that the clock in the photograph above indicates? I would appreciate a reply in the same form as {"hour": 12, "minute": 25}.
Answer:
{"hour": 1, "minute": 38}
